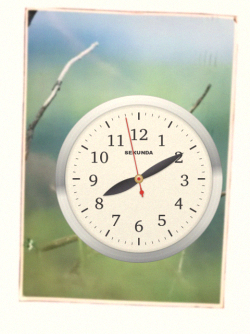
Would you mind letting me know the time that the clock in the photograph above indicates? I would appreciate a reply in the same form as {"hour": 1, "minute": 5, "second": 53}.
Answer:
{"hour": 8, "minute": 9, "second": 58}
